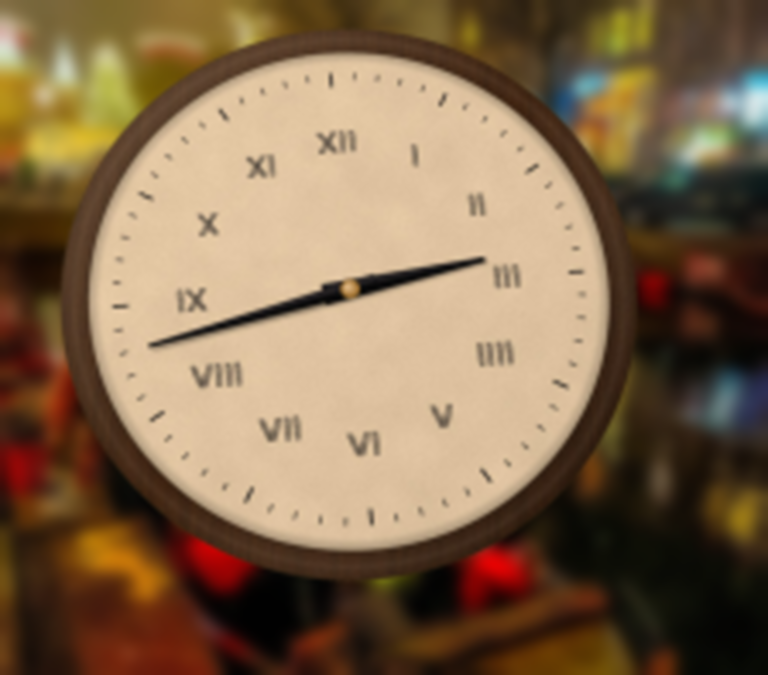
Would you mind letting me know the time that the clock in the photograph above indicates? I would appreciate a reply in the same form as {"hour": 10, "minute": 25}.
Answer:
{"hour": 2, "minute": 43}
